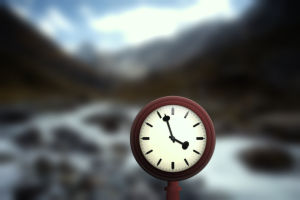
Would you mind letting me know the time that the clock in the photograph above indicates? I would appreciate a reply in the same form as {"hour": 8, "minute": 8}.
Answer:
{"hour": 3, "minute": 57}
